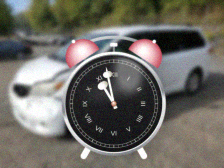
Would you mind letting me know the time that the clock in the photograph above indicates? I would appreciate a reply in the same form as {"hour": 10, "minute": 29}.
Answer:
{"hour": 10, "minute": 58}
